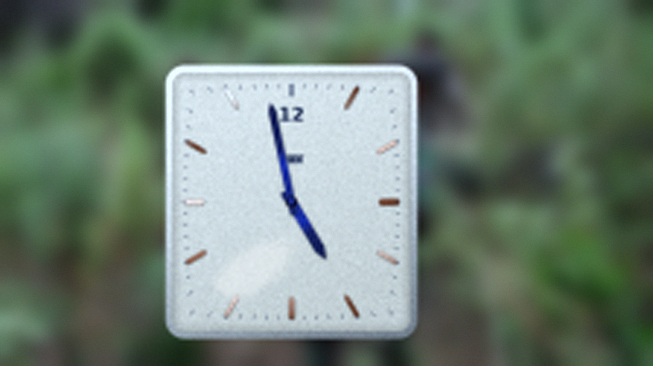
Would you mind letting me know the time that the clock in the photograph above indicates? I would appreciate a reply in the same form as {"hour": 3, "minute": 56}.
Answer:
{"hour": 4, "minute": 58}
